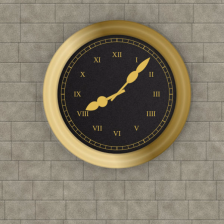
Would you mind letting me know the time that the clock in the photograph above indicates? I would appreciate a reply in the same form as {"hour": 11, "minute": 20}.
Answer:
{"hour": 8, "minute": 7}
